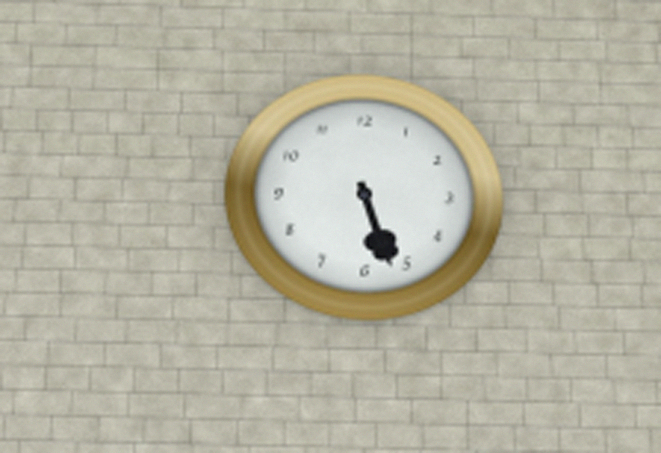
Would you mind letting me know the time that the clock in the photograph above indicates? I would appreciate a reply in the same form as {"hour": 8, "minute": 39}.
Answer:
{"hour": 5, "minute": 27}
